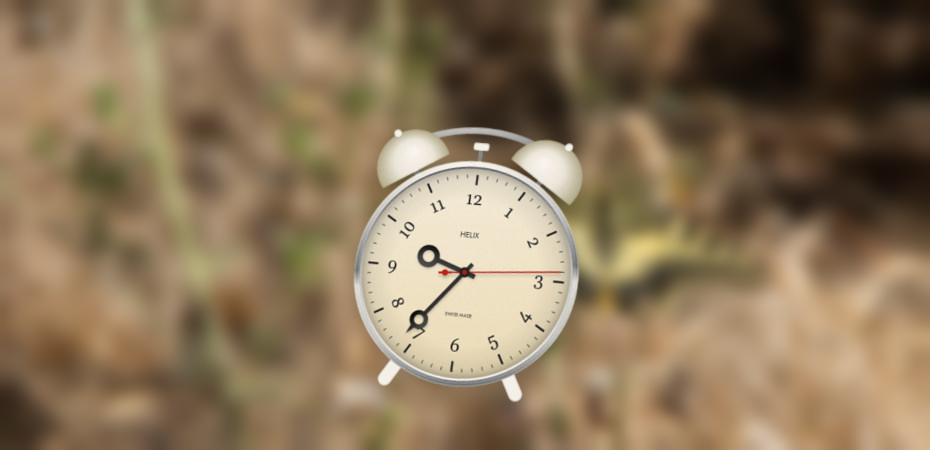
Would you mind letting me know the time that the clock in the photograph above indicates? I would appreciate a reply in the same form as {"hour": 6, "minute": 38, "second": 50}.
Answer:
{"hour": 9, "minute": 36, "second": 14}
